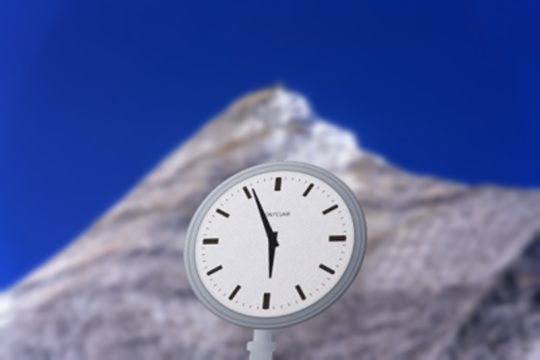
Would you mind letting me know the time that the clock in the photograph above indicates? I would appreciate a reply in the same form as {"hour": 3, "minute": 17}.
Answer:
{"hour": 5, "minute": 56}
